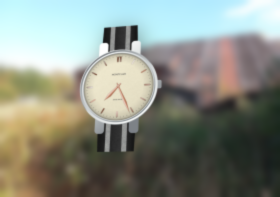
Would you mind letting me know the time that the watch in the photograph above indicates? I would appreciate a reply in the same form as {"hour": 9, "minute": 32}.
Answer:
{"hour": 7, "minute": 26}
